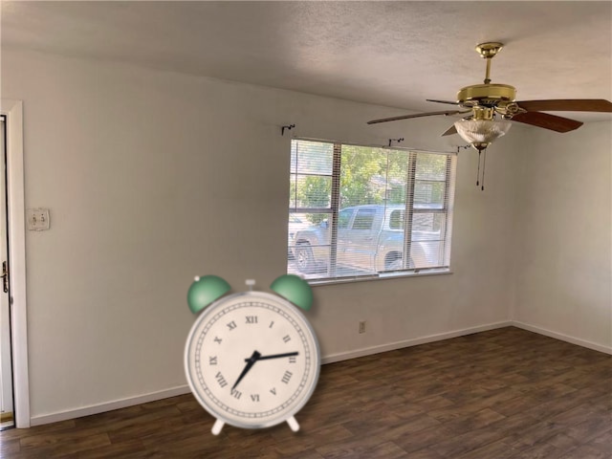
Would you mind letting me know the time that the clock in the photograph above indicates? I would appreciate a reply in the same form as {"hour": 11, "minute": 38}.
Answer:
{"hour": 7, "minute": 14}
